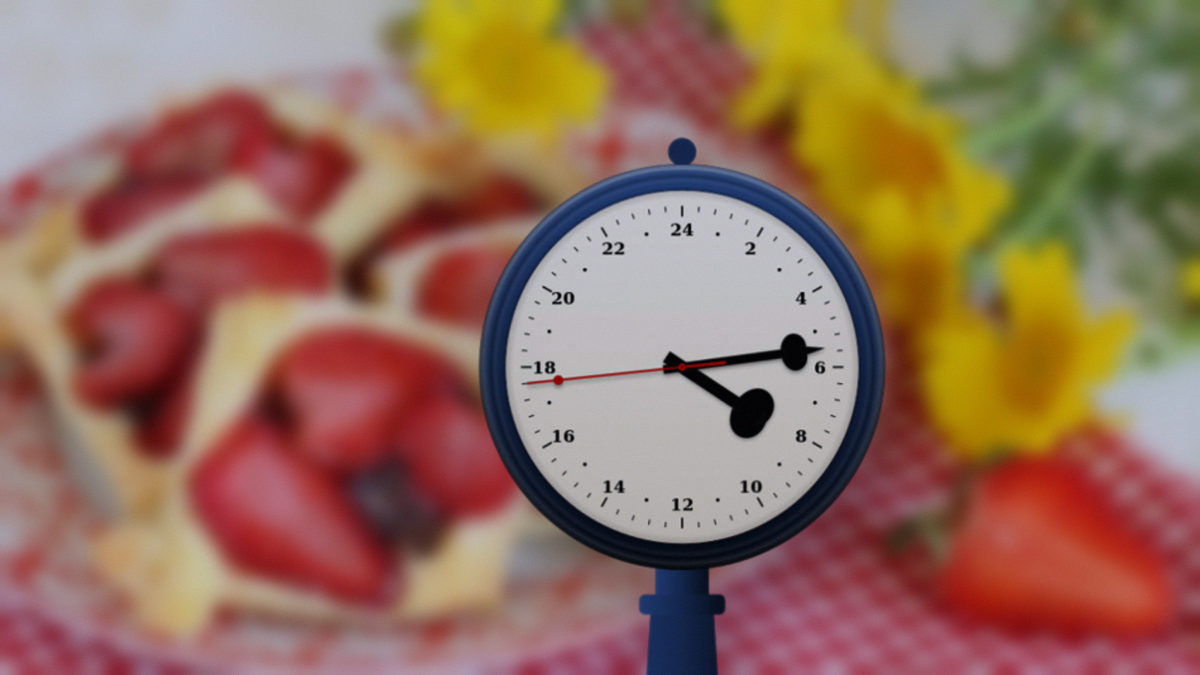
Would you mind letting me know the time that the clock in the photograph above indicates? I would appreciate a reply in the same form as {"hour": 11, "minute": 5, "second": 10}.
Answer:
{"hour": 8, "minute": 13, "second": 44}
